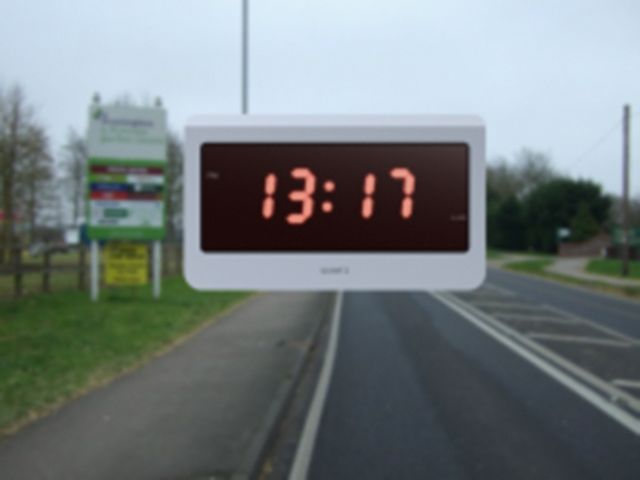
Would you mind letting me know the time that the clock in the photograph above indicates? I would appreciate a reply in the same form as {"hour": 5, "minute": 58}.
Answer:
{"hour": 13, "minute": 17}
